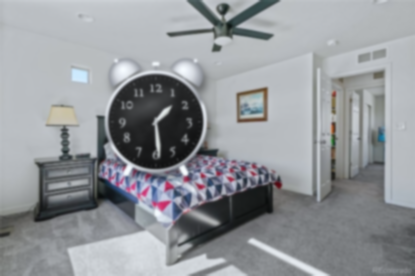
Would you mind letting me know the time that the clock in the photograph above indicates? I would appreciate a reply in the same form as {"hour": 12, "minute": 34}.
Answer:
{"hour": 1, "minute": 29}
